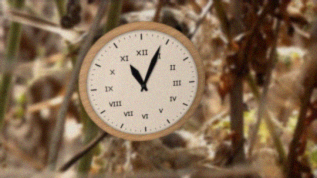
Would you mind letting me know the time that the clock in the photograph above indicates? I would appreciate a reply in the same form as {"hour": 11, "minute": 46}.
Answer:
{"hour": 11, "minute": 4}
